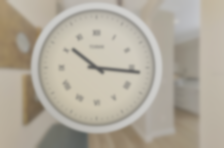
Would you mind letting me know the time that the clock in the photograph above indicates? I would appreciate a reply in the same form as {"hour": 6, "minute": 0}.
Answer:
{"hour": 10, "minute": 16}
